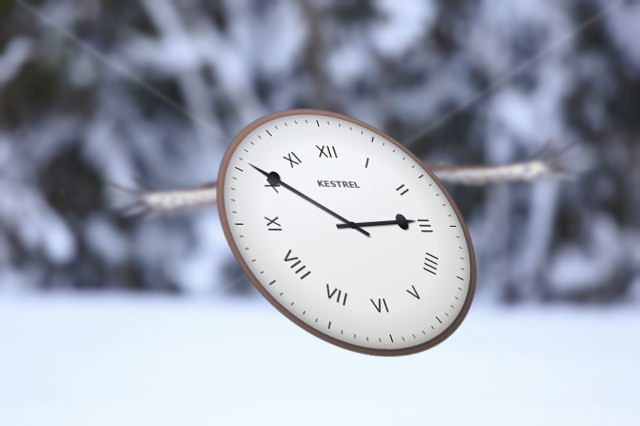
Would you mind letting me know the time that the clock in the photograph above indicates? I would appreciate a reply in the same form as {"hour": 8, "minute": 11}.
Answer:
{"hour": 2, "minute": 51}
